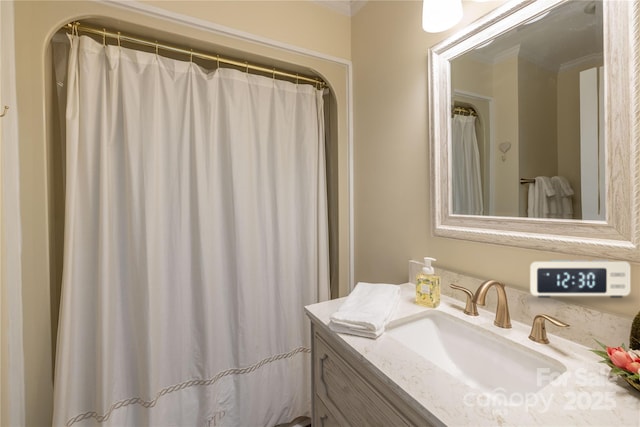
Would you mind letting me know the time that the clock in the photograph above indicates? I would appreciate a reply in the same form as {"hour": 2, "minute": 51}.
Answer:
{"hour": 12, "minute": 30}
